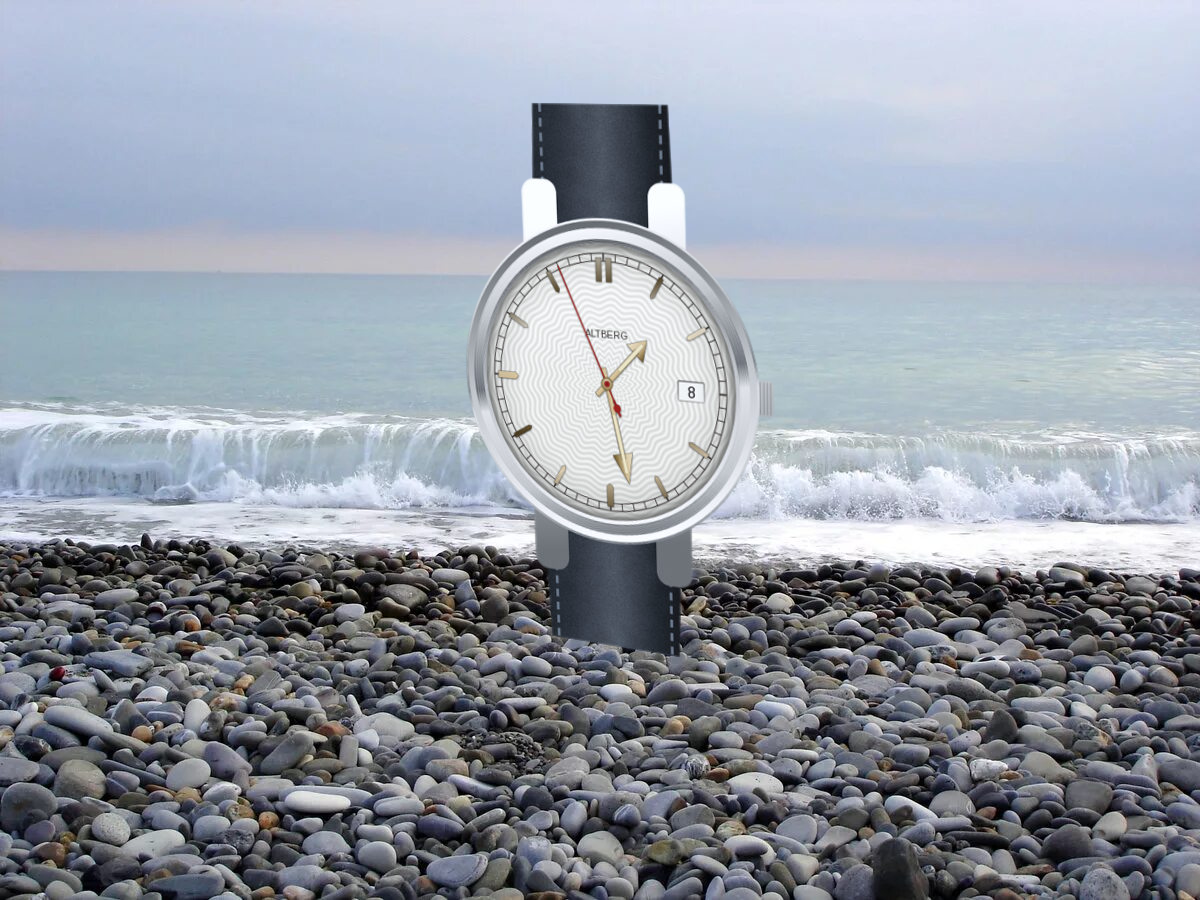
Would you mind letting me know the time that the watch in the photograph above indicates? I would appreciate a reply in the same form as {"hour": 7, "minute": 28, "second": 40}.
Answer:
{"hour": 1, "minute": 27, "second": 56}
